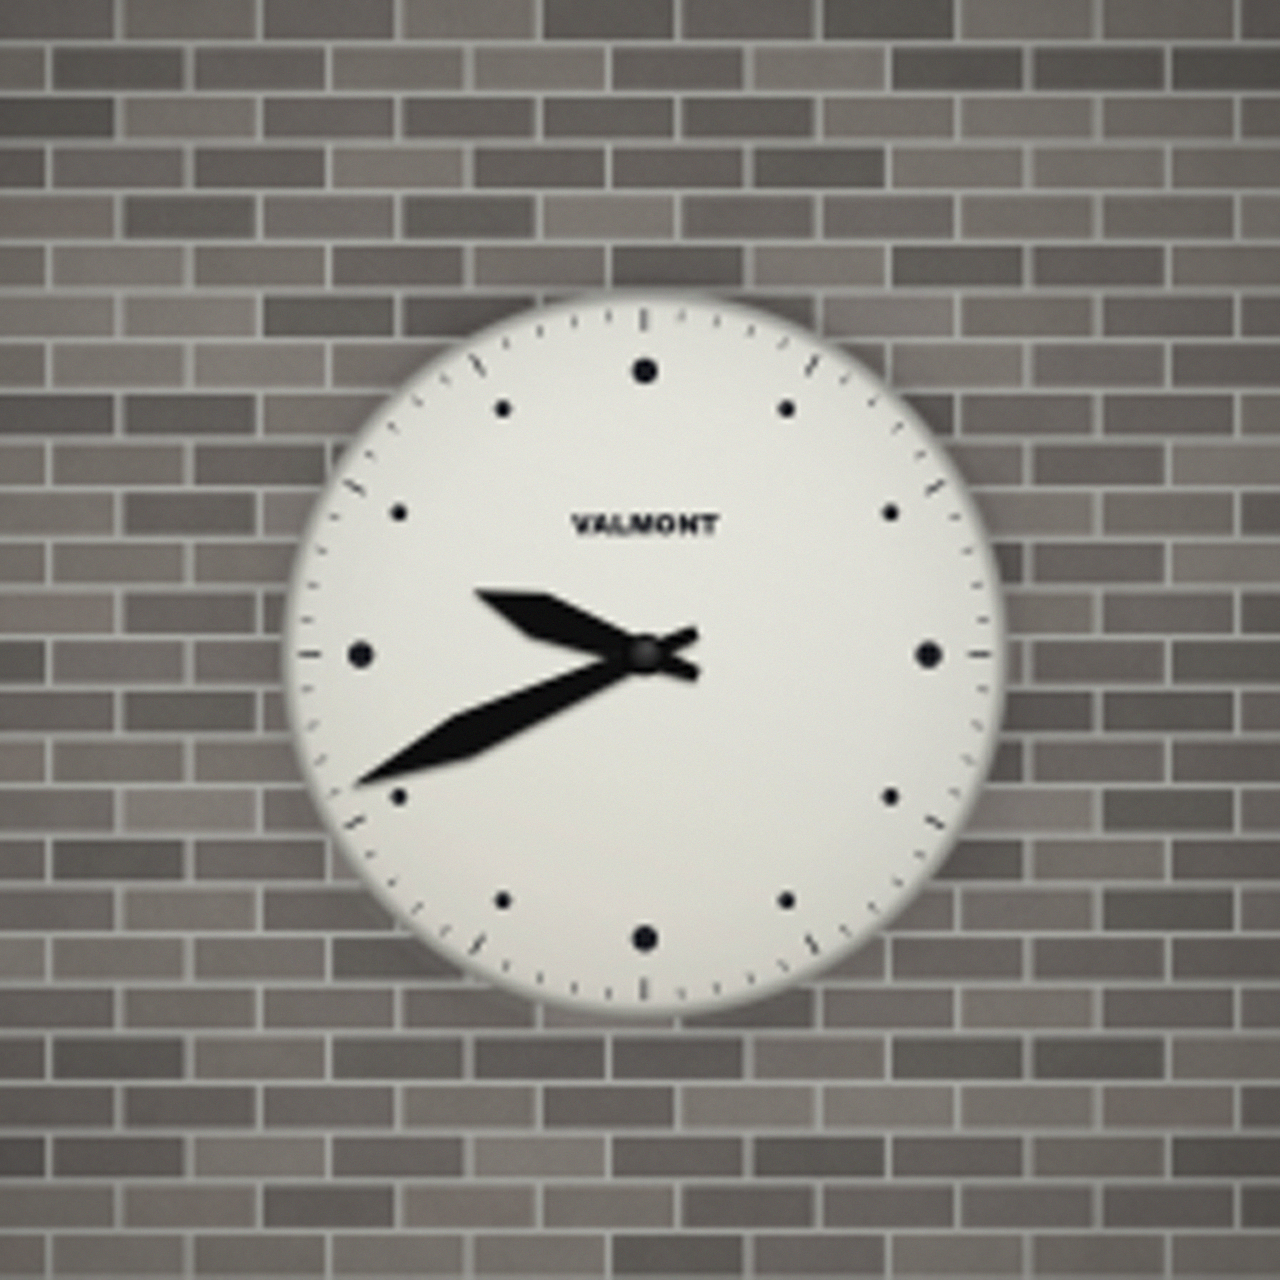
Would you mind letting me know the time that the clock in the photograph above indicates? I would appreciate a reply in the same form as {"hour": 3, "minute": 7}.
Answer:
{"hour": 9, "minute": 41}
